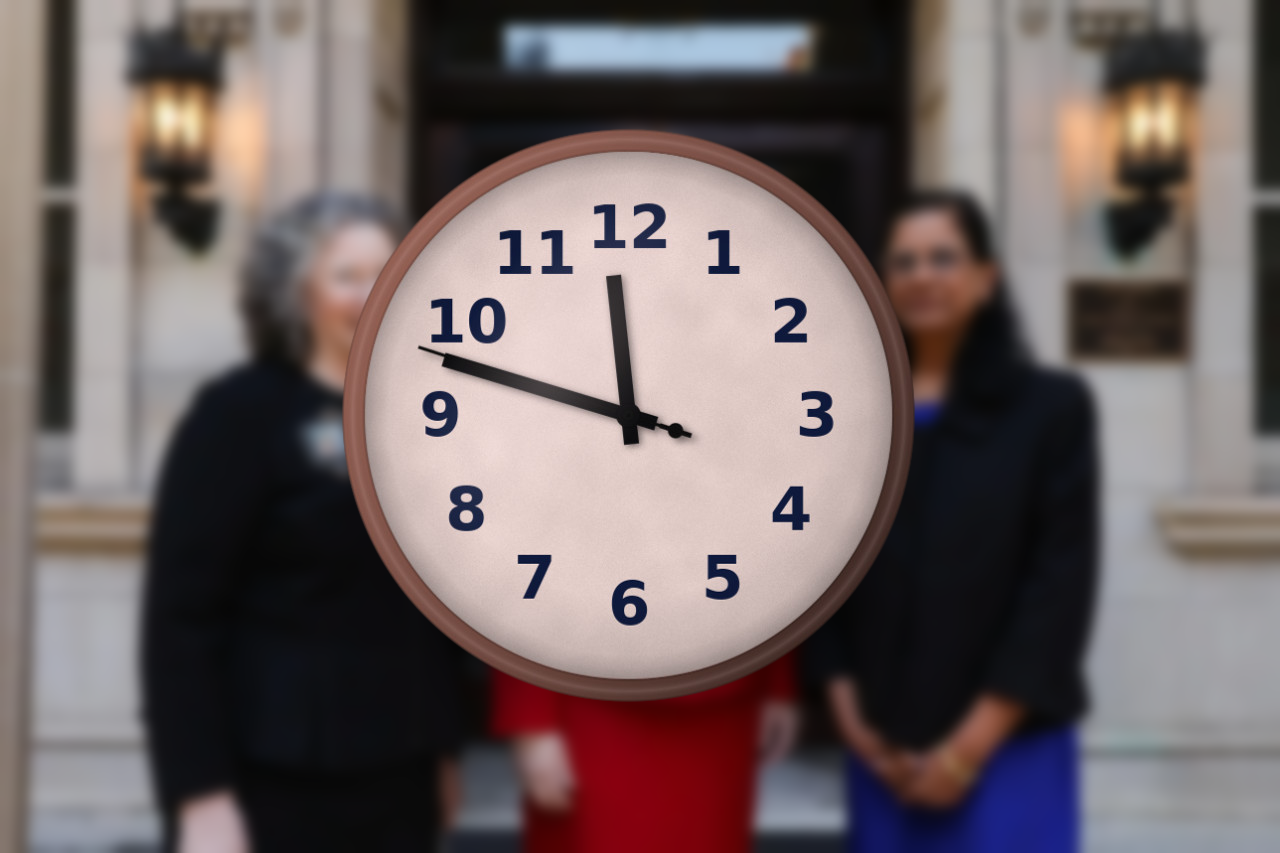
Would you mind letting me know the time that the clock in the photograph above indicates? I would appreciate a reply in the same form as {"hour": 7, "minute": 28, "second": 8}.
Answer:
{"hour": 11, "minute": 47, "second": 48}
